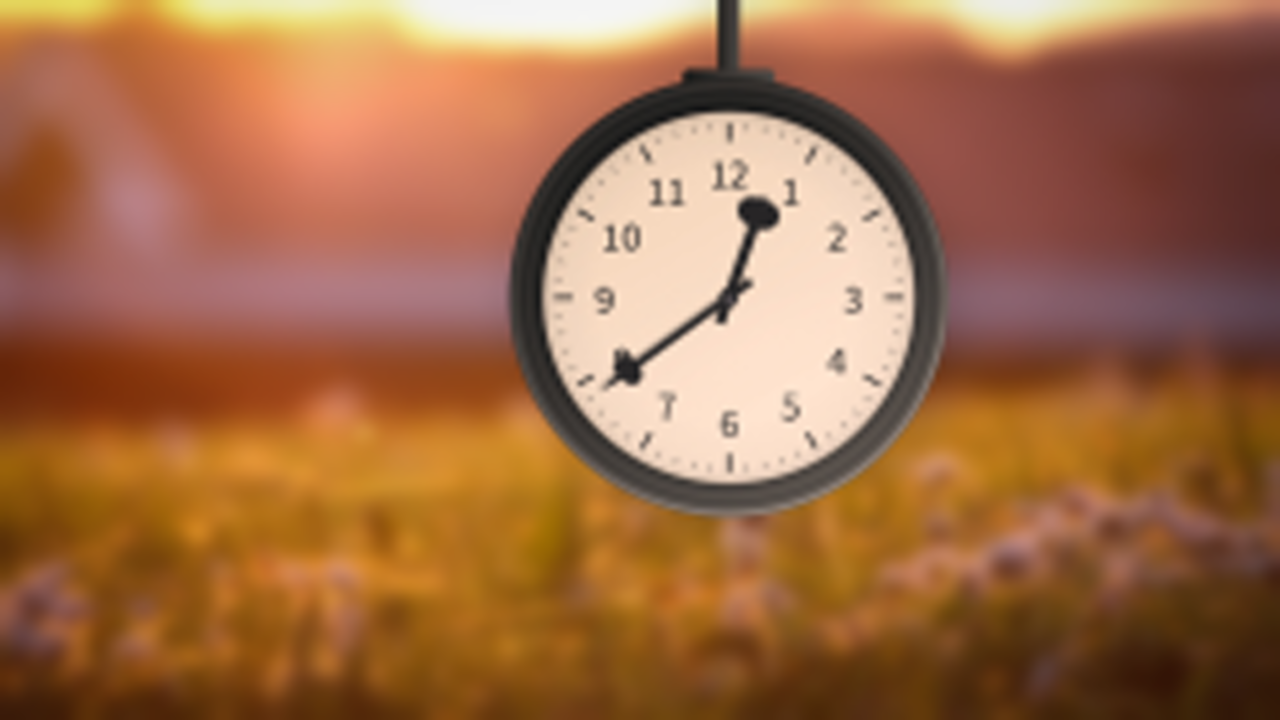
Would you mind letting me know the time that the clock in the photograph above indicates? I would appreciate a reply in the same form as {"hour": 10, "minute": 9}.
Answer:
{"hour": 12, "minute": 39}
